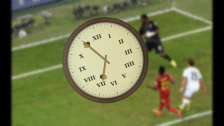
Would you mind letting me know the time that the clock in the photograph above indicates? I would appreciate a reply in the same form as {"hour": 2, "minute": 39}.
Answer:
{"hour": 6, "minute": 55}
